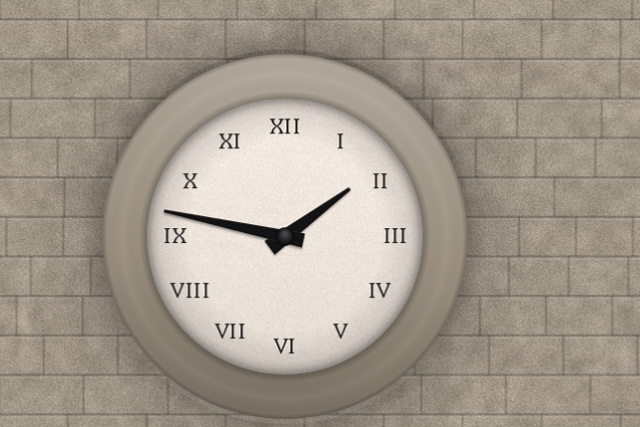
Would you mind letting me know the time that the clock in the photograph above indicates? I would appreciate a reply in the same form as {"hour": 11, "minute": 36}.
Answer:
{"hour": 1, "minute": 47}
